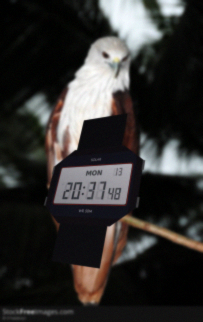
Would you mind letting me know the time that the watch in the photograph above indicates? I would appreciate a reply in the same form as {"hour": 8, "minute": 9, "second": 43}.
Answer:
{"hour": 20, "minute": 37, "second": 48}
